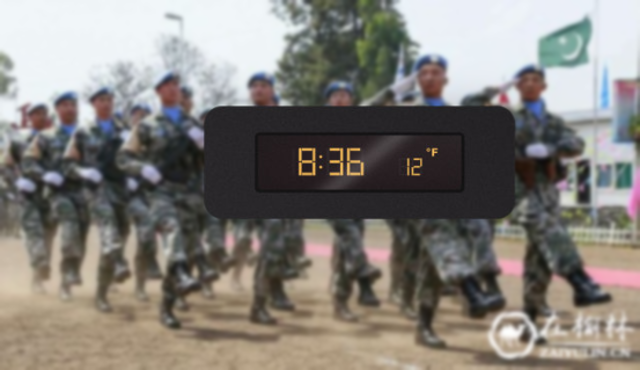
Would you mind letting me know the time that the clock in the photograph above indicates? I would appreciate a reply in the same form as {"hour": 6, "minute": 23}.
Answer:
{"hour": 8, "minute": 36}
